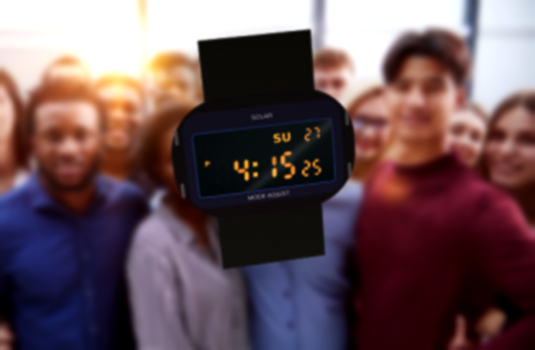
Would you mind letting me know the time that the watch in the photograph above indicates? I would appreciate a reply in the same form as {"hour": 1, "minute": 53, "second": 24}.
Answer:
{"hour": 4, "minute": 15, "second": 25}
